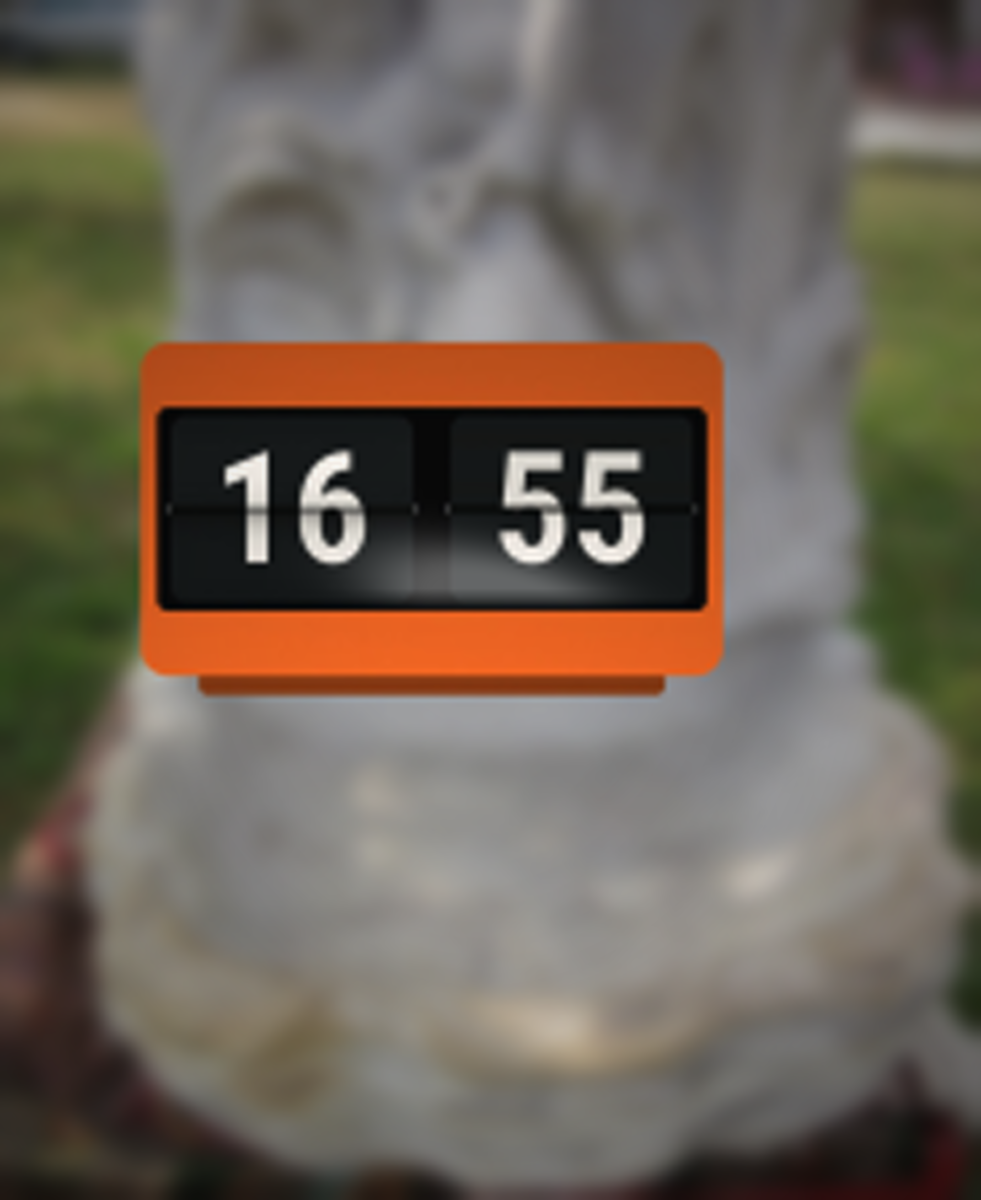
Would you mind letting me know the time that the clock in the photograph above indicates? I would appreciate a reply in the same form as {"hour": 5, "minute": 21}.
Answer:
{"hour": 16, "minute": 55}
